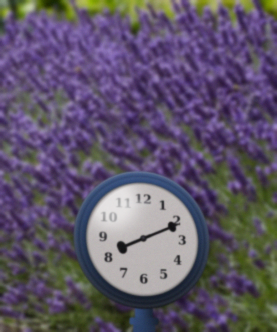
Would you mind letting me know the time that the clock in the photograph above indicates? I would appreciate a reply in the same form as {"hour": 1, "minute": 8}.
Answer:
{"hour": 8, "minute": 11}
